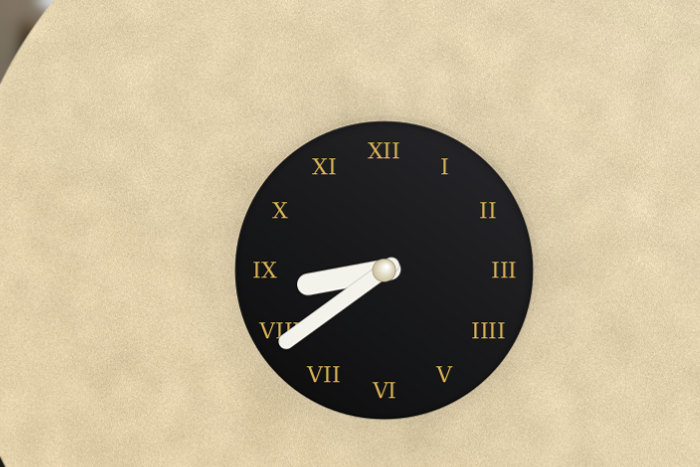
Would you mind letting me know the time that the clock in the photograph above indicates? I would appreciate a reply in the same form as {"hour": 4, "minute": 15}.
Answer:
{"hour": 8, "minute": 39}
